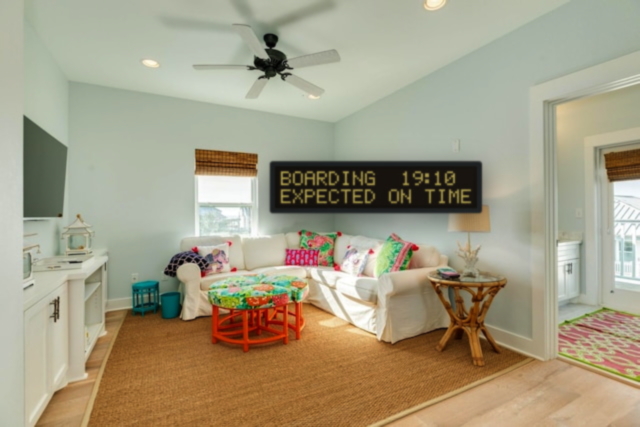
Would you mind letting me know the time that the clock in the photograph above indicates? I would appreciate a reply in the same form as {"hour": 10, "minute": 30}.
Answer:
{"hour": 19, "minute": 10}
